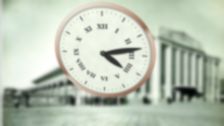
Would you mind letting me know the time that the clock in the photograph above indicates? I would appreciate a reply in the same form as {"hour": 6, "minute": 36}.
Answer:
{"hour": 4, "minute": 13}
